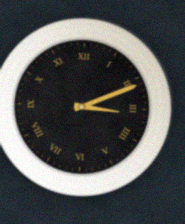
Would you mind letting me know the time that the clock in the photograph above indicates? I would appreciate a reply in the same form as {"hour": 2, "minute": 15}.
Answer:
{"hour": 3, "minute": 11}
